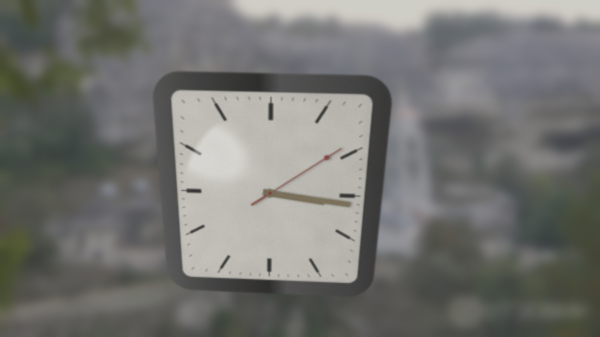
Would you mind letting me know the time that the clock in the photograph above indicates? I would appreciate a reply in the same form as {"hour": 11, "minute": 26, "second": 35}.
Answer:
{"hour": 3, "minute": 16, "second": 9}
